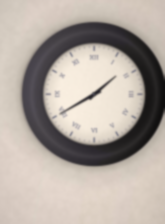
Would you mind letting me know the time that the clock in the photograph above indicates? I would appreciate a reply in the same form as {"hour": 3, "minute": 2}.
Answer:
{"hour": 1, "minute": 40}
